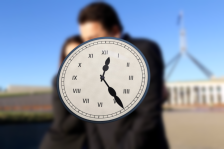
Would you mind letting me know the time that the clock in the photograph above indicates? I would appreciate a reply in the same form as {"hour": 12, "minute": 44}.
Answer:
{"hour": 12, "minute": 24}
